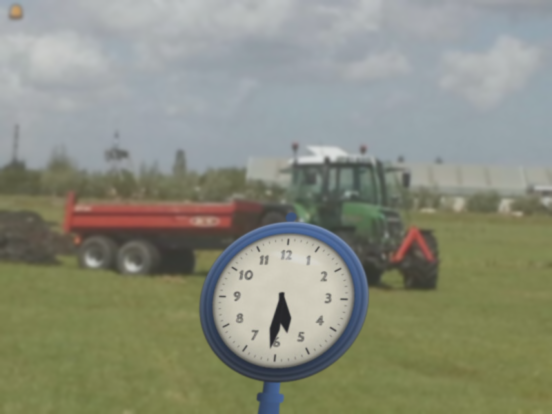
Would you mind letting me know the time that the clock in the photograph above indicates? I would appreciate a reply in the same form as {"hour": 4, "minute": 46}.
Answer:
{"hour": 5, "minute": 31}
